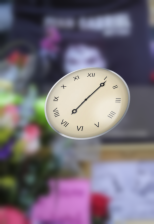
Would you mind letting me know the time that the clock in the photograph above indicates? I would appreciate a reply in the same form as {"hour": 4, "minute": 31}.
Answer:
{"hour": 7, "minute": 6}
